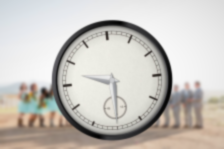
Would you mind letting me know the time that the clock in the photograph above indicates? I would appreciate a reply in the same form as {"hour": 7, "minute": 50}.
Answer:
{"hour": 9, "minute": 30}
